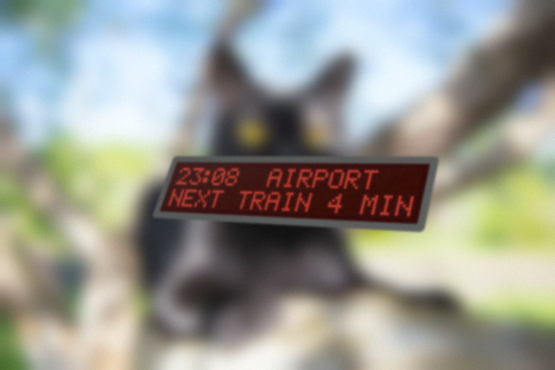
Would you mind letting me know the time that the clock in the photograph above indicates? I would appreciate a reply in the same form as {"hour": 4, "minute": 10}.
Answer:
{"hour": 23, "minute": 8}
